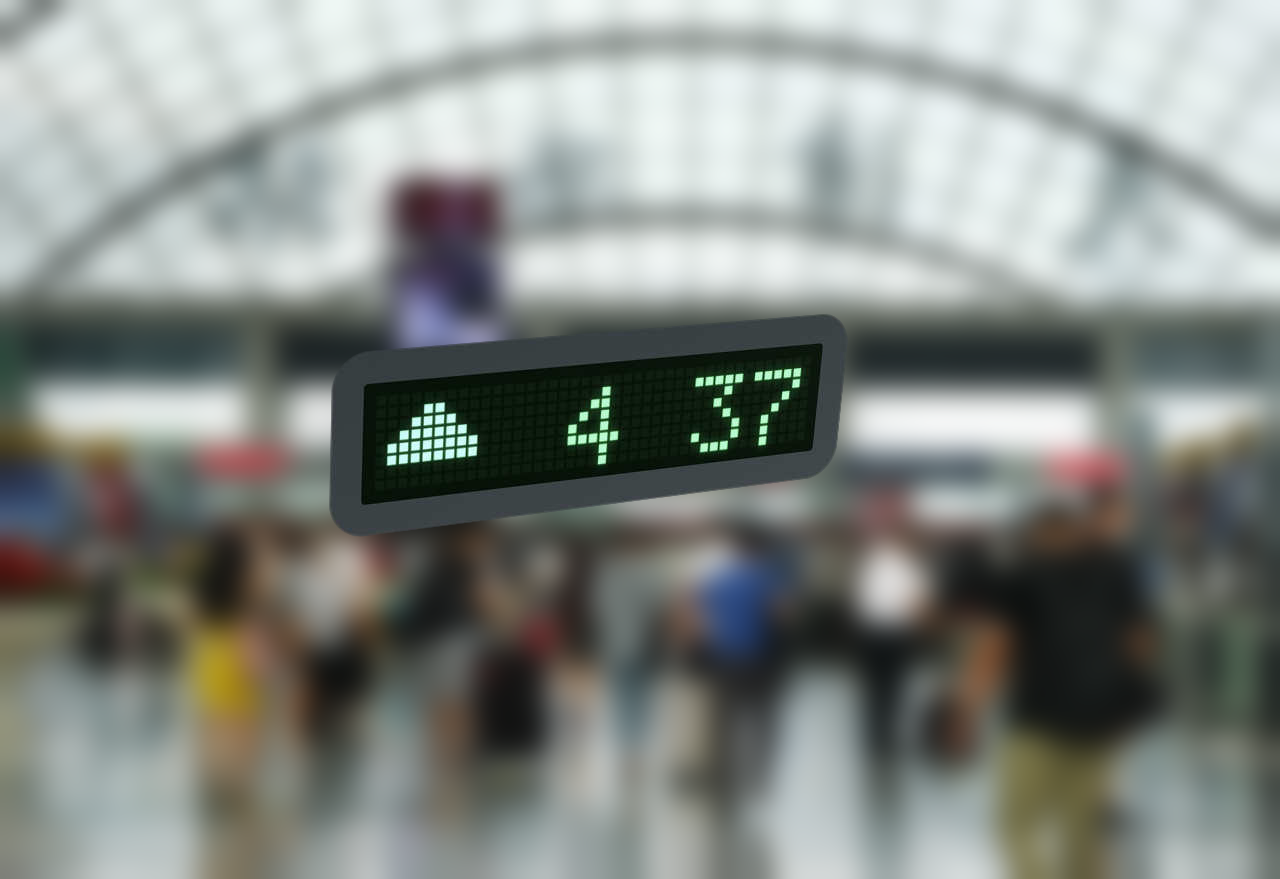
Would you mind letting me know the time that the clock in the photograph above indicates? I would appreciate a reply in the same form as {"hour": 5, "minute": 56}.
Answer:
{"hour": 4, "minute": 37}
